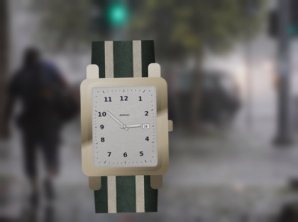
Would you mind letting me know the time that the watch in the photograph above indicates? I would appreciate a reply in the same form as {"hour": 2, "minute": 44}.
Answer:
{"hour": 2, "minute": 52}
